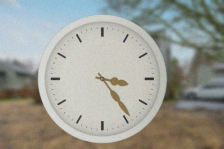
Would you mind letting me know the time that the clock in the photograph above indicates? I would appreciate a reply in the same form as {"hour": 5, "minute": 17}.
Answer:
{"hour": 3, "minute": 24}
